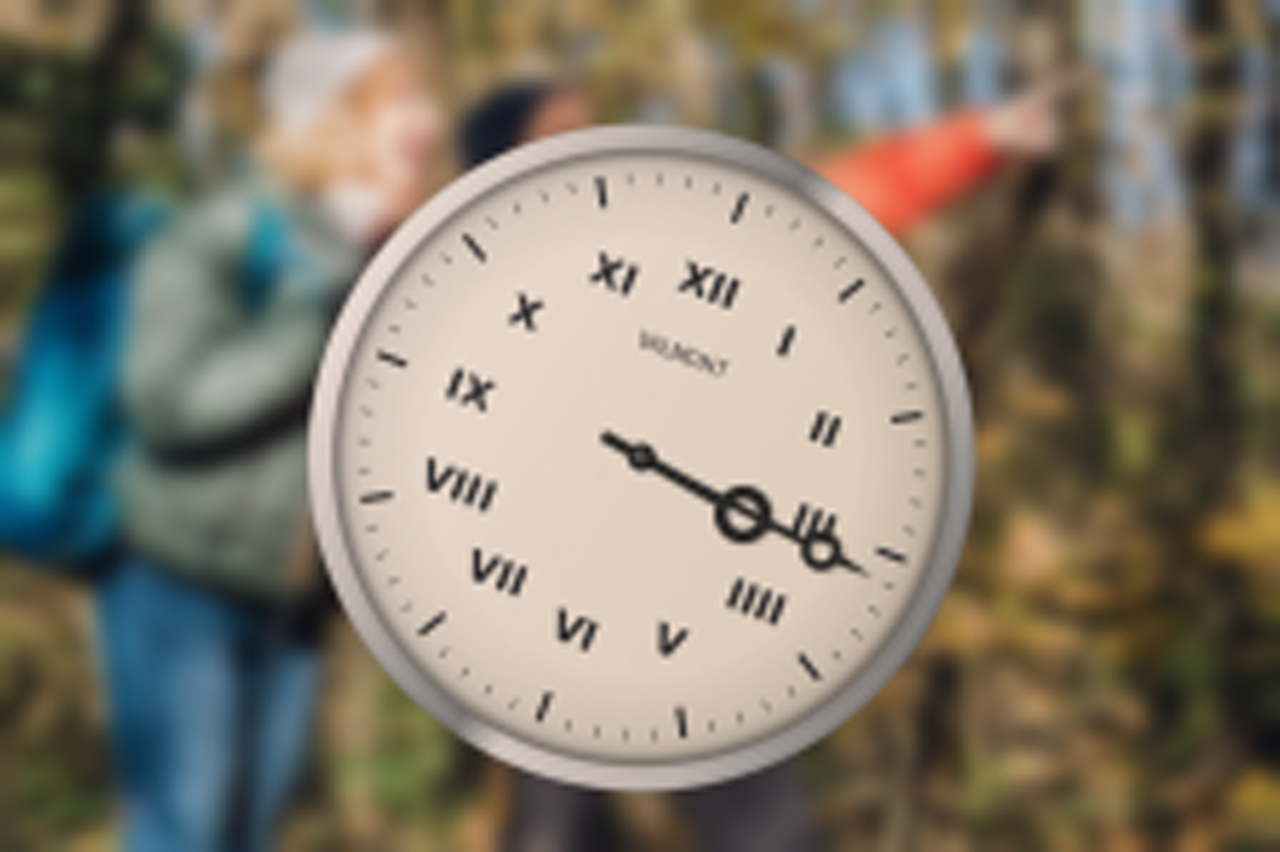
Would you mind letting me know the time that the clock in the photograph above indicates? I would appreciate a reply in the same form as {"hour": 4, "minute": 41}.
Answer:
{"hour": 3, "minute": 16}
